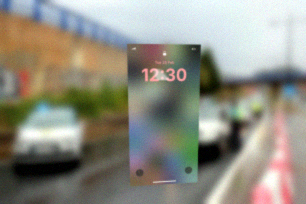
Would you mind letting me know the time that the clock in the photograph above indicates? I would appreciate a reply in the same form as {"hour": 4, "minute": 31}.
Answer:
{"hour": 12, "minute": 30}
